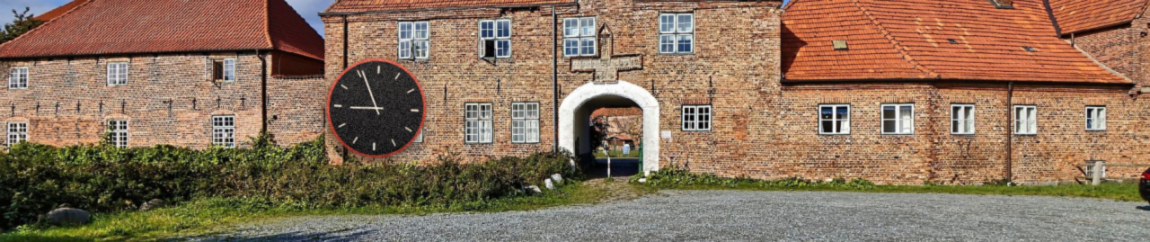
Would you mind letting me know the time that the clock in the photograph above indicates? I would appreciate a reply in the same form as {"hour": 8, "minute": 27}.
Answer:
{"hour": 8, "minute": 56}
